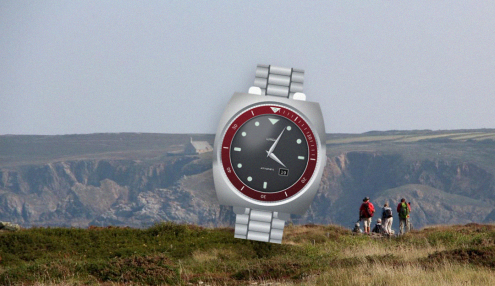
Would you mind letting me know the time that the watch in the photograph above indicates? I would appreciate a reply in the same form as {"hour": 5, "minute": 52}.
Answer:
{"hour": 4, "minute": 4}
